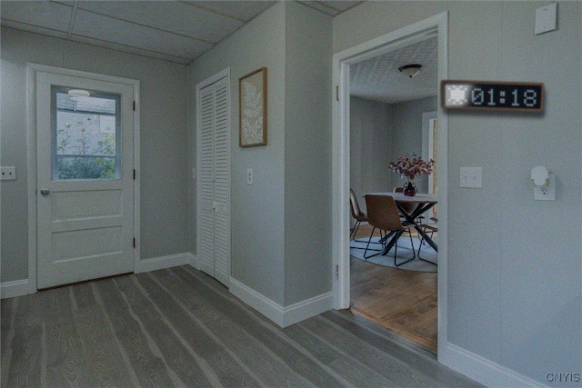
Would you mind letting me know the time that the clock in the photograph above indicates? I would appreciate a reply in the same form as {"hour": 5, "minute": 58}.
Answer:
{"hour": 1, "minute": 18}
